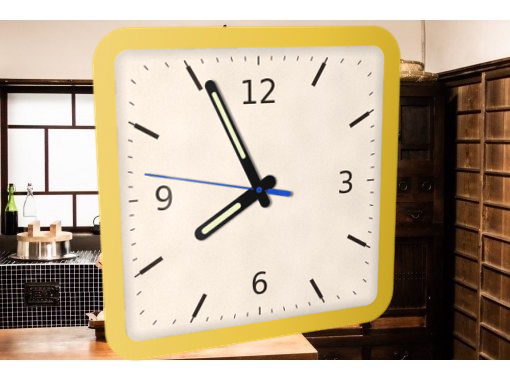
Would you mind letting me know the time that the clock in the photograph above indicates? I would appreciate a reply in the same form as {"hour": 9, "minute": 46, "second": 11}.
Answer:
{"hour": 7, "minute": 55, "second": 47}
